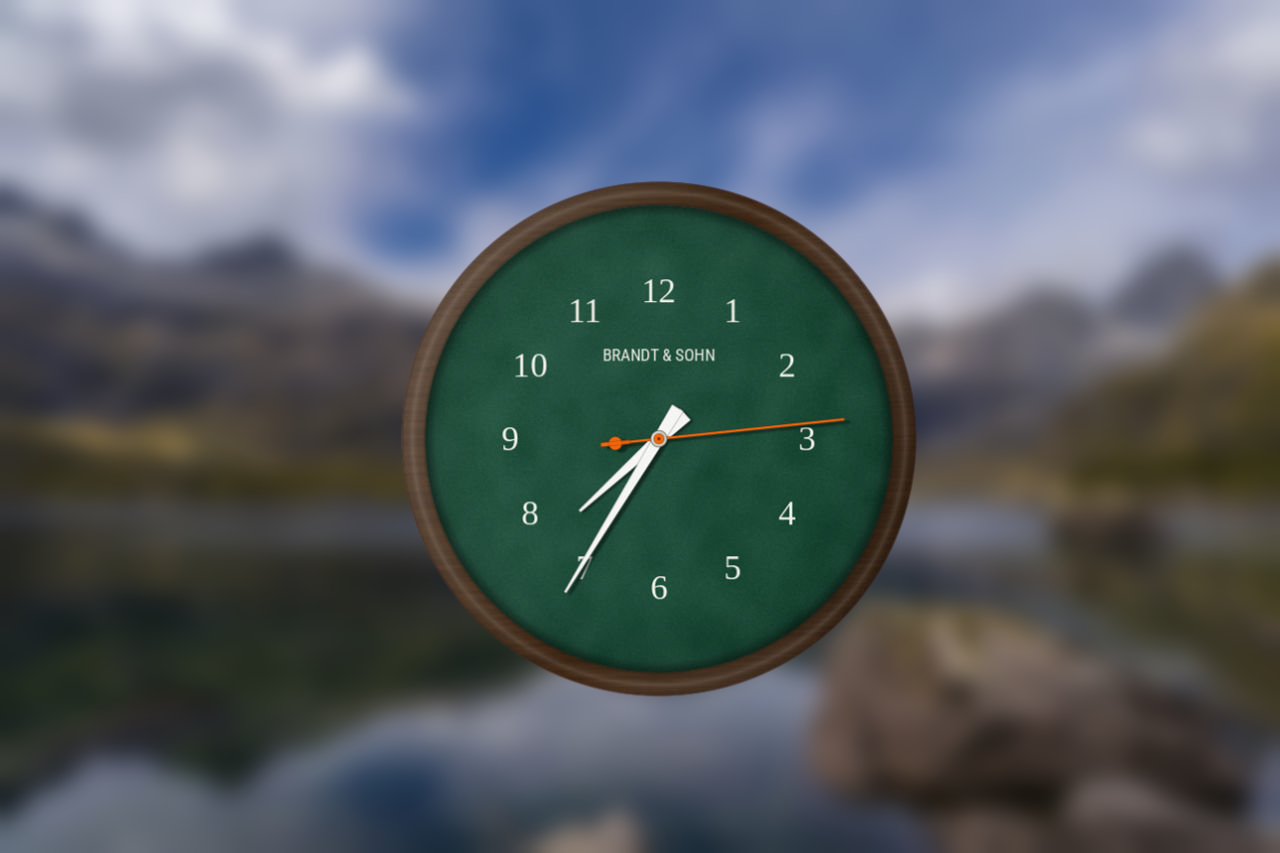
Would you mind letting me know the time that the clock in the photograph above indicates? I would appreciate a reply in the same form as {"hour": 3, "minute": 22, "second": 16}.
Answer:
{"hour": 7, "minute": 35, "second": 14}
